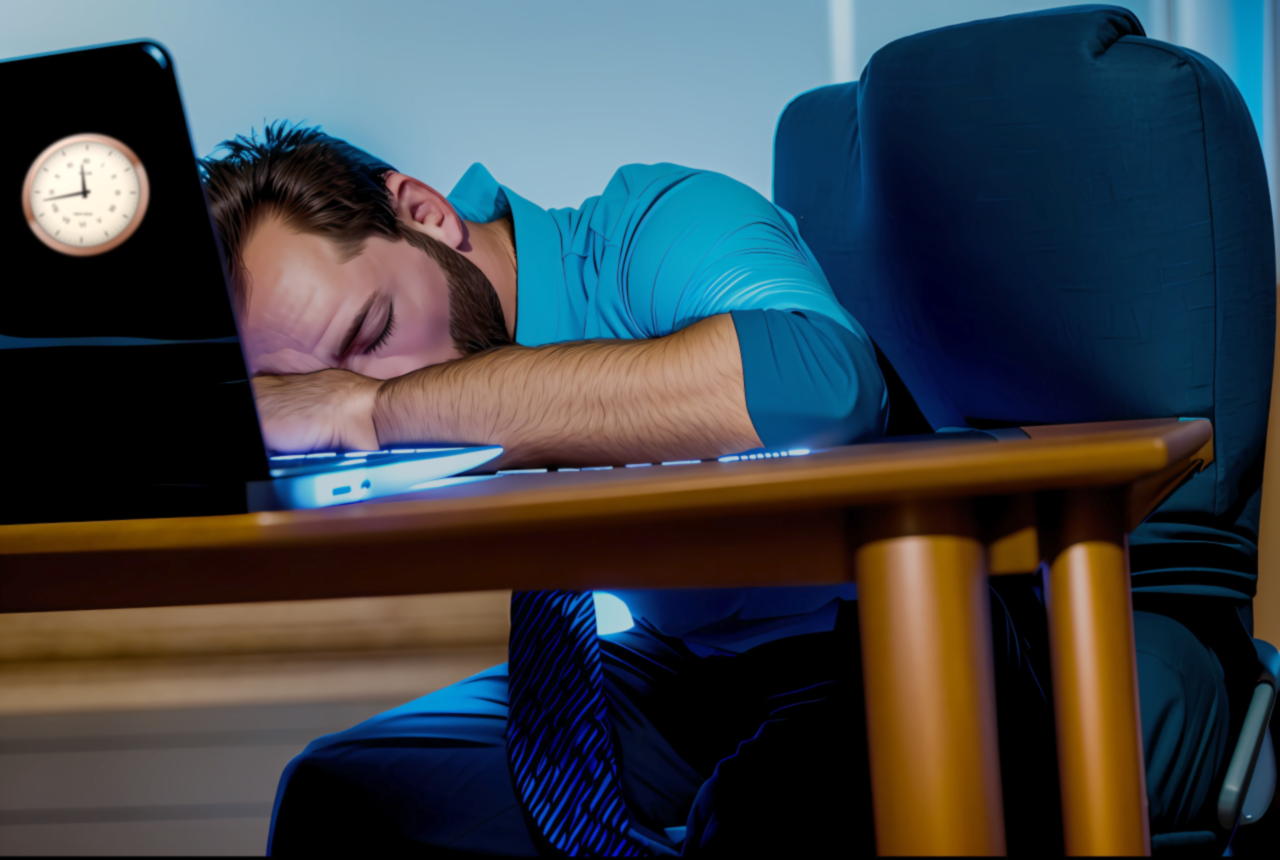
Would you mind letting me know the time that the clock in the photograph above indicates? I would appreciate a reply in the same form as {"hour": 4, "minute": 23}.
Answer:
{"hour": 11, "minute": 43}
